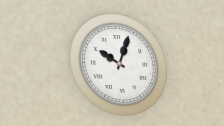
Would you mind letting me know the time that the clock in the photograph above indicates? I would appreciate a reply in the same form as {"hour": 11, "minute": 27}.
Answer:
{"hour": 10, "minute": 4}
